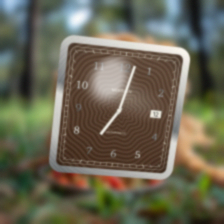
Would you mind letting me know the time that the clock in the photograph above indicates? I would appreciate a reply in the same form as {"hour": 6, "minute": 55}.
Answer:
{"hour": 7, "minute": 2}
